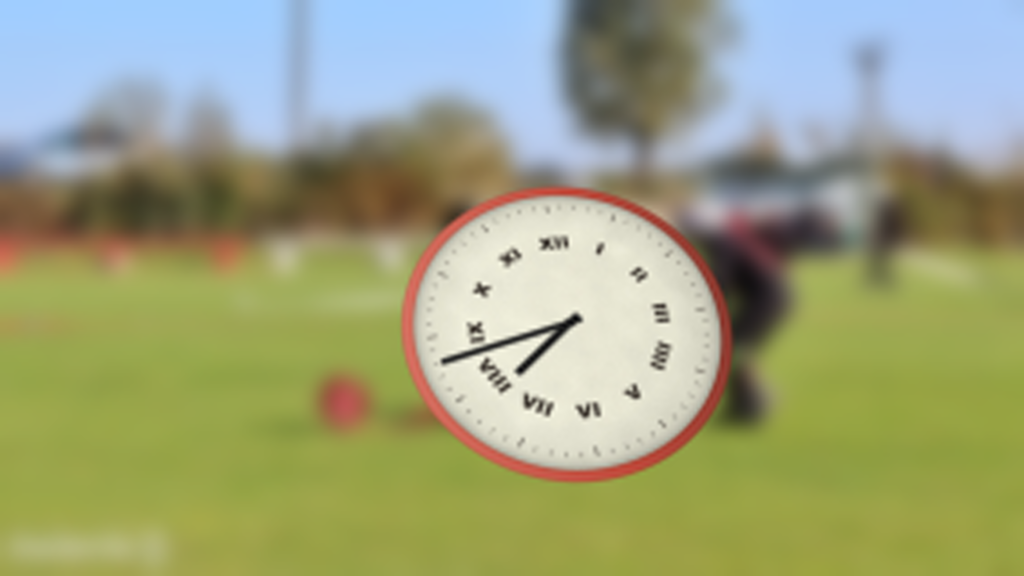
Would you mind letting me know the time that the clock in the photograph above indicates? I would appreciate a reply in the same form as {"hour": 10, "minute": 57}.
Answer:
{"hour": 7, "minute": 43}
